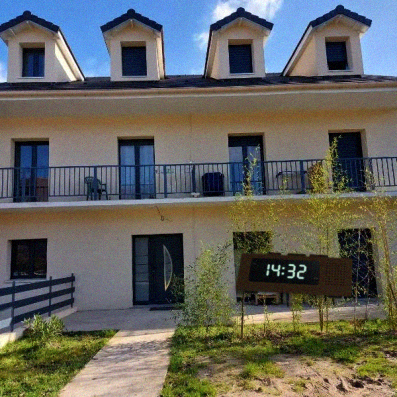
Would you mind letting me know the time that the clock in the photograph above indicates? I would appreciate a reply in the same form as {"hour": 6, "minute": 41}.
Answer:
{"hour": 14, "minute": 32}
